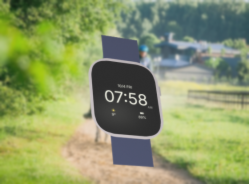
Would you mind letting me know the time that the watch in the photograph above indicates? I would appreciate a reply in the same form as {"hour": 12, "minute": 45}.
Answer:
{"hour": 7, "minute": 58}
